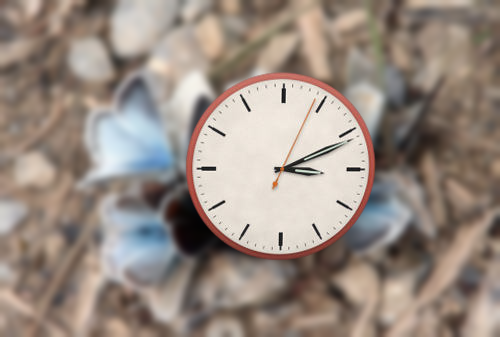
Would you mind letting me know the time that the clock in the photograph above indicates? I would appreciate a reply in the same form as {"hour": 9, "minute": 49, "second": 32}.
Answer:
{"hour": 3, "minute": 11, "second": 4}
